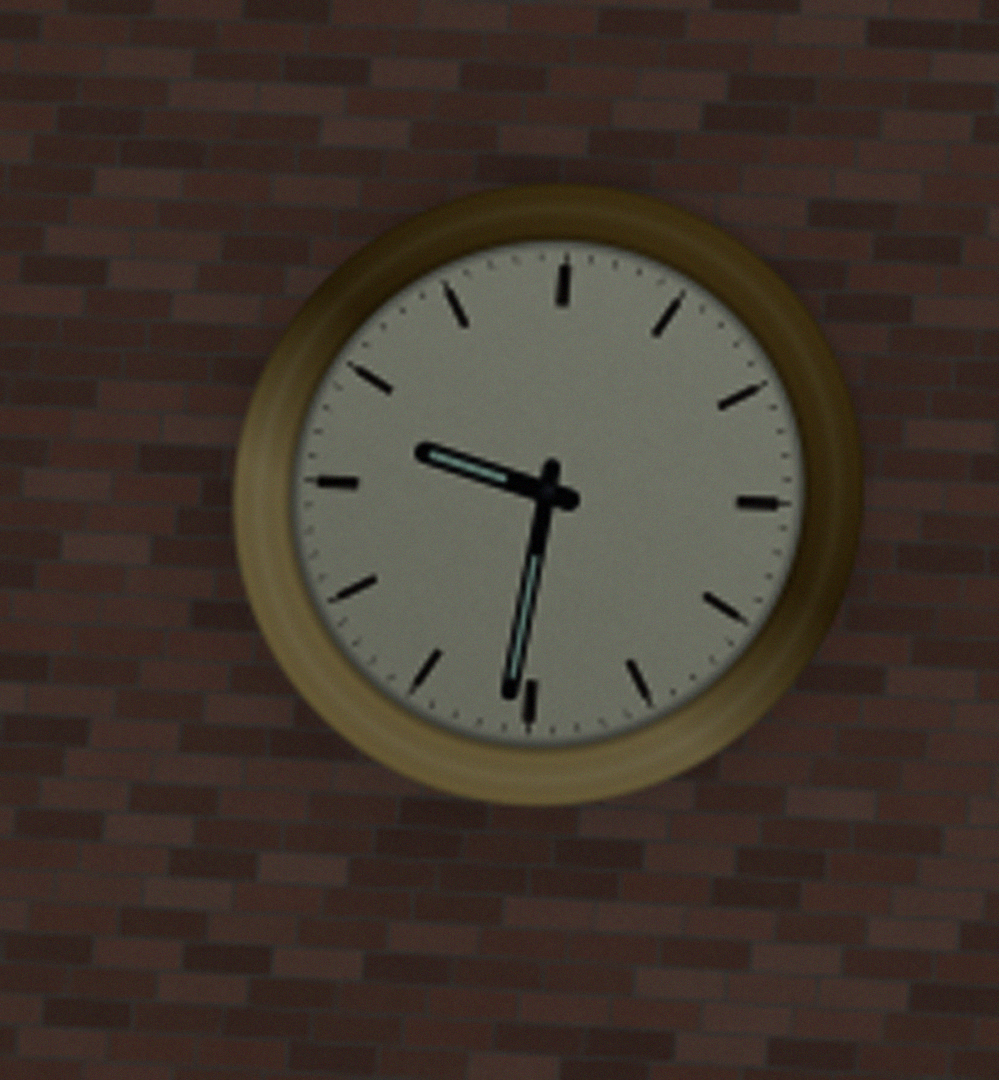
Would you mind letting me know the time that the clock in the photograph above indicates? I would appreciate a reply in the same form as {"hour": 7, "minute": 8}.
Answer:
{"hour": 9, "minute": 31}
